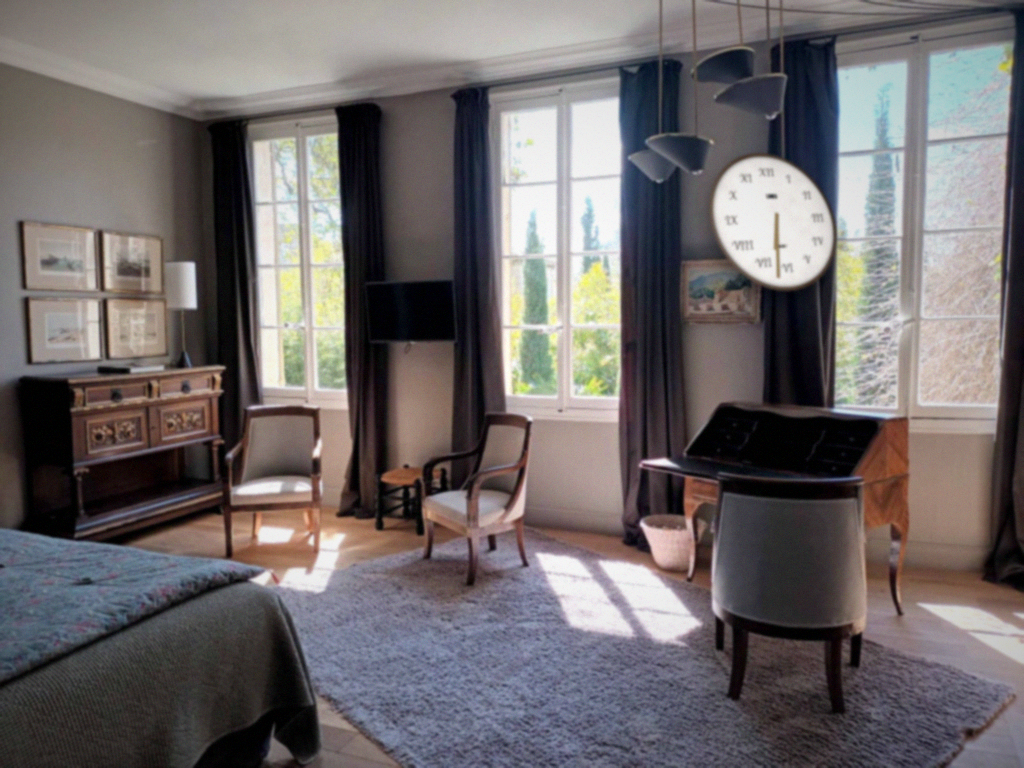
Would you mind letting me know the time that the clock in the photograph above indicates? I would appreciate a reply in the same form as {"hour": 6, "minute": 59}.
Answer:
{"hour": 6, "minute": 32}
